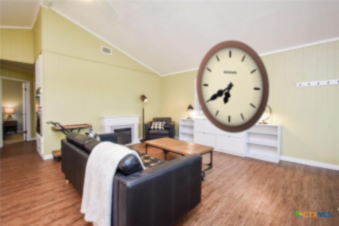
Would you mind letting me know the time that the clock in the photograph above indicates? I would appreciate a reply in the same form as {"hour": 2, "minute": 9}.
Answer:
{"hour": 6, "minute": 40}
